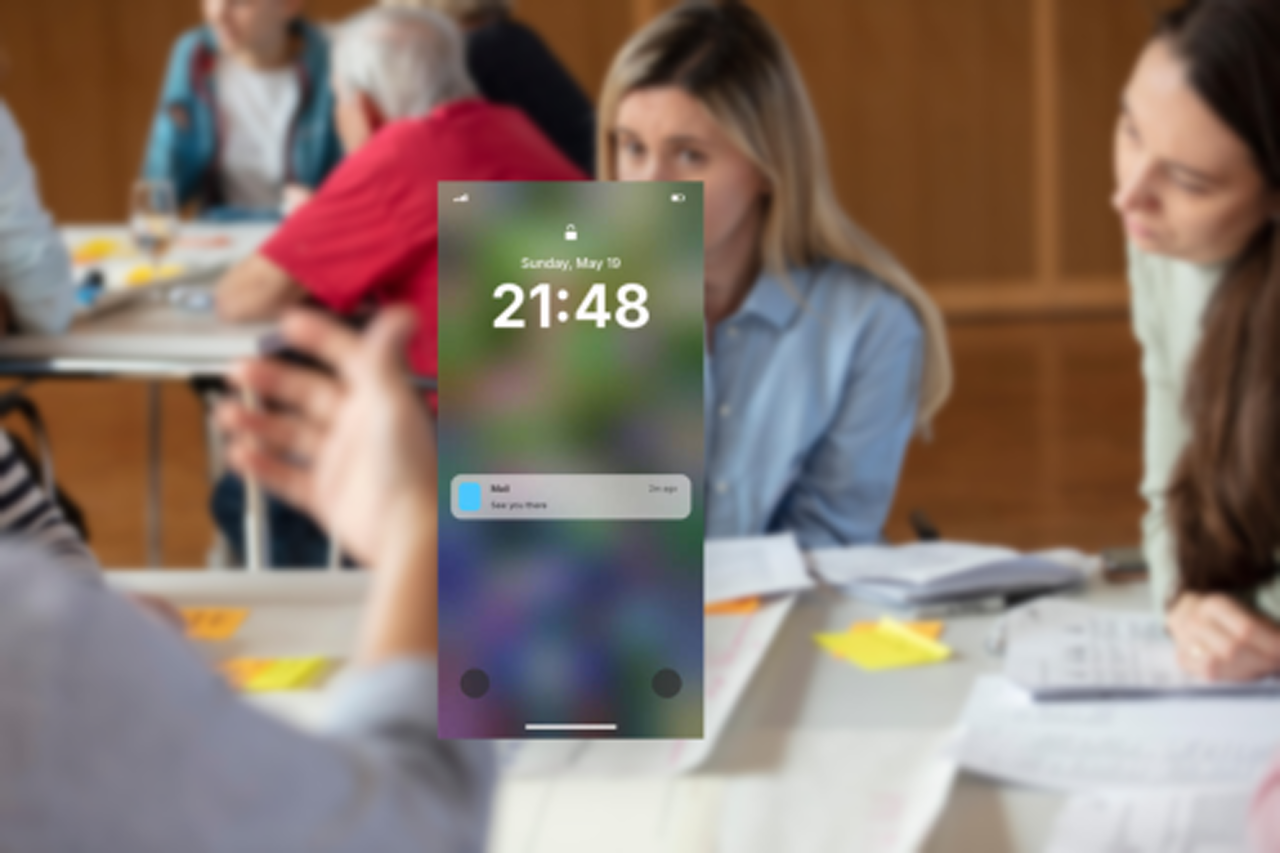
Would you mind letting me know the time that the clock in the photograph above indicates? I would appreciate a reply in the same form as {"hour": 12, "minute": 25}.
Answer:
{"hour": 21, "minute": 48}
